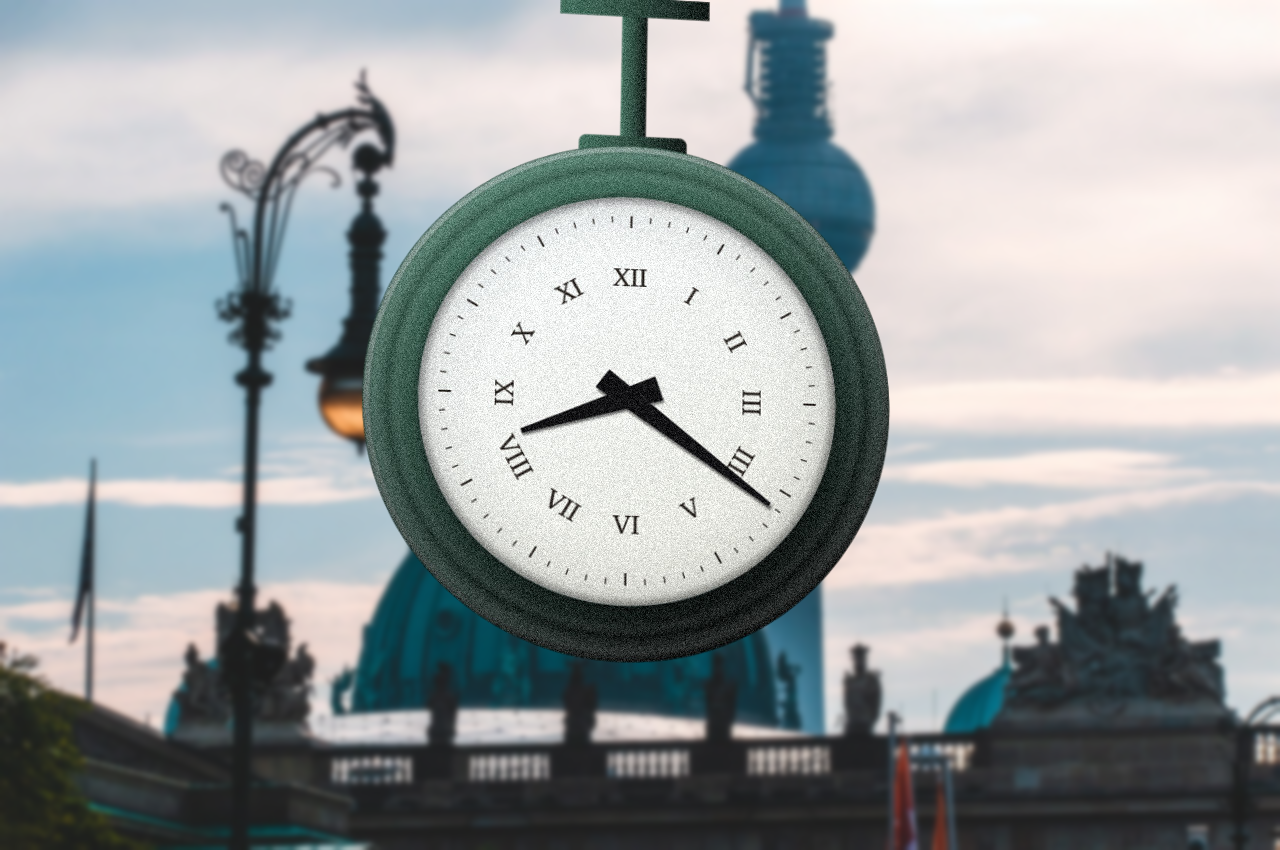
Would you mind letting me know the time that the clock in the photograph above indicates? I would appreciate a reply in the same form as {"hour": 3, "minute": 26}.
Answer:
{"hour": 8, "minute": 21}
